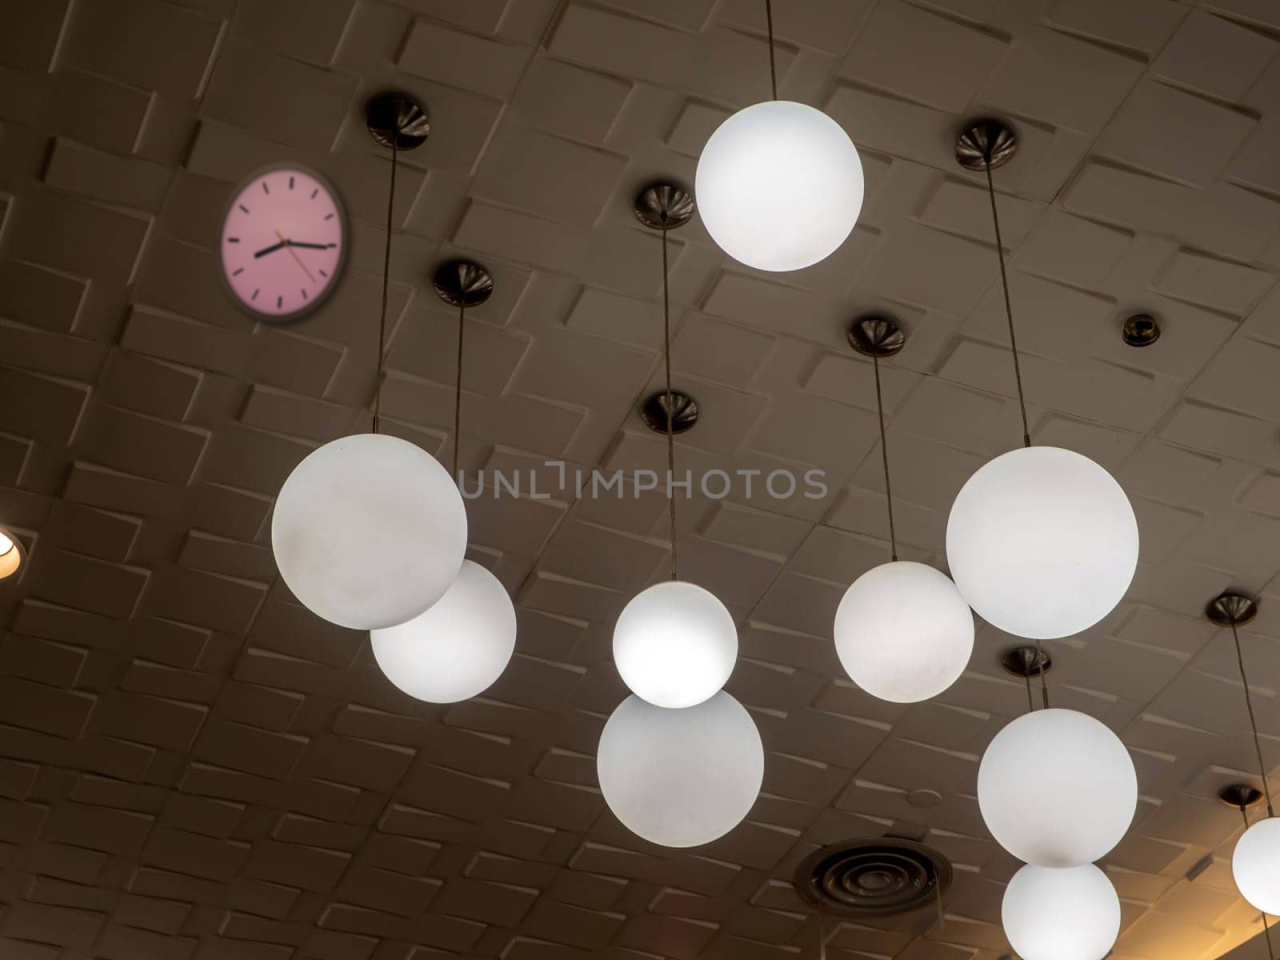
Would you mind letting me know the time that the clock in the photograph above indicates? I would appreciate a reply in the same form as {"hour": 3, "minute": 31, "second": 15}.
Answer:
{"hour": 8, "minute": 15, "second": 22}
